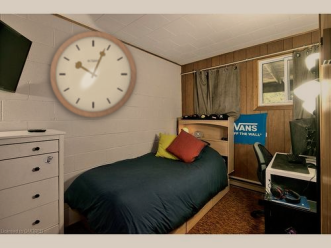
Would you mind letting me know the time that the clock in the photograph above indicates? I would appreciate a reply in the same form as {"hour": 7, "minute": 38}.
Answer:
{"hour": 10, "minute": 4}
